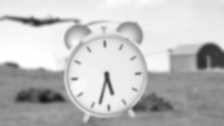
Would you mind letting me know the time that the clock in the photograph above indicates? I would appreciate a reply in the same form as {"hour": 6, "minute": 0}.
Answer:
{"hour": 5, "minute": 33}
